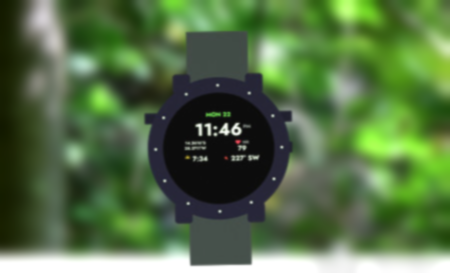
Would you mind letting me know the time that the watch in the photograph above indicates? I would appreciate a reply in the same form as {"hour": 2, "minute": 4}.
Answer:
{"hour": 11, "minute": 46}
